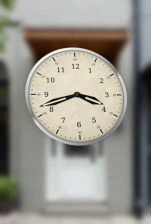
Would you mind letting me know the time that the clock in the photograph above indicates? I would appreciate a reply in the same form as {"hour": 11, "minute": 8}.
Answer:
{"hour": 3, "minute": 42}
